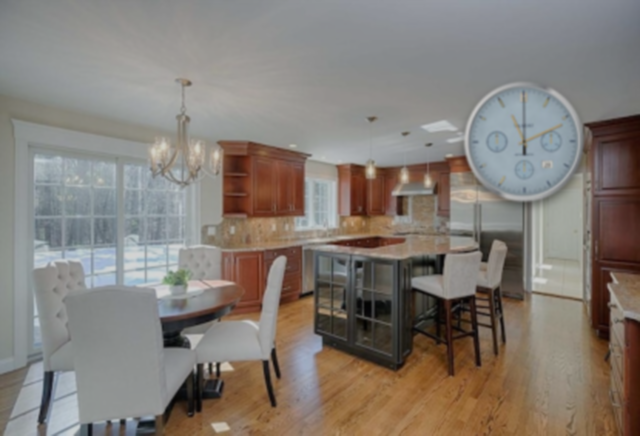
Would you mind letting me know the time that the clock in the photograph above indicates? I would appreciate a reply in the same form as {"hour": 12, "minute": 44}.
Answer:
{"hour": 11, "minute": 11}
